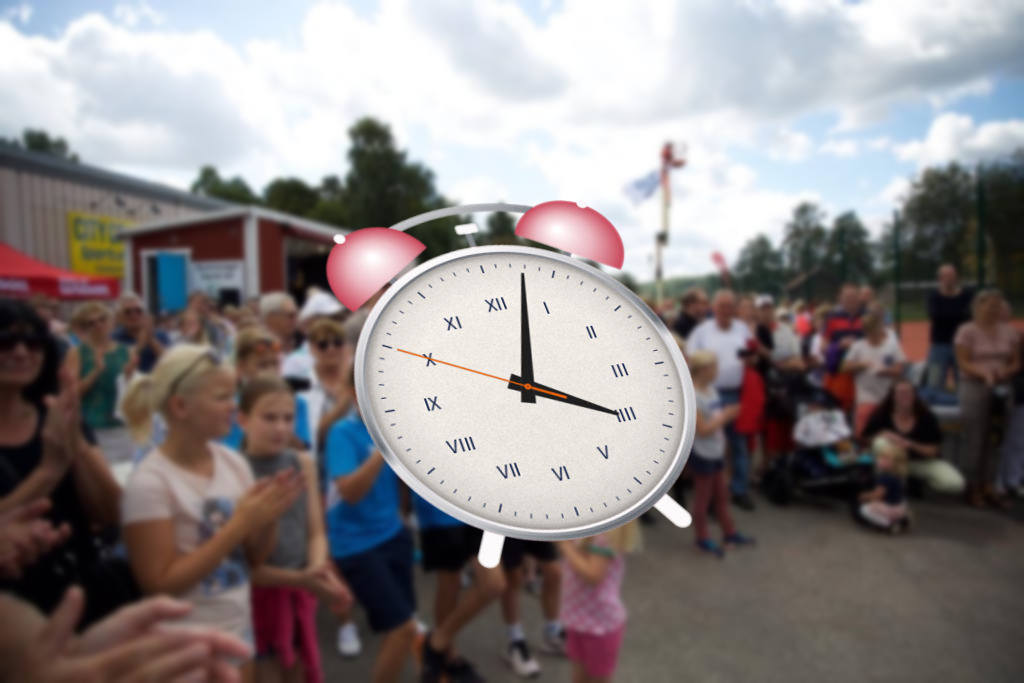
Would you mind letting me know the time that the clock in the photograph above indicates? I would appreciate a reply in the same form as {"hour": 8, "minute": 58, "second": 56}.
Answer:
{"hour": 4, "minute": 2, "second": 50}
